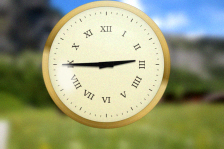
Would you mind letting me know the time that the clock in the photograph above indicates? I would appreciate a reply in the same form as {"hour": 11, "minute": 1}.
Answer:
{"hour": 2, "minute": 45}
